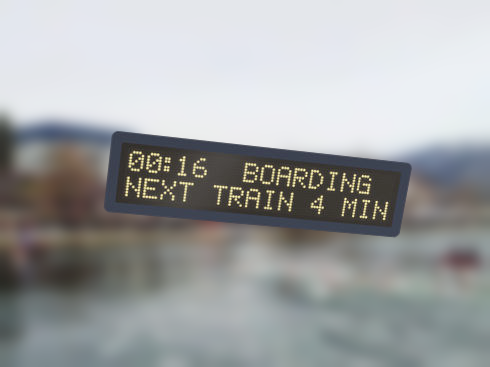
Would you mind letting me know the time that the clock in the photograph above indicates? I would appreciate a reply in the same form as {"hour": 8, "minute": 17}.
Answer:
{"hour": 0, "minute": 16}
